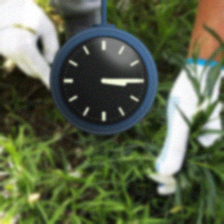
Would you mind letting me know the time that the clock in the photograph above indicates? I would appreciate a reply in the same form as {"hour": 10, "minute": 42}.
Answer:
{"hour": 3, "minute": 15}
